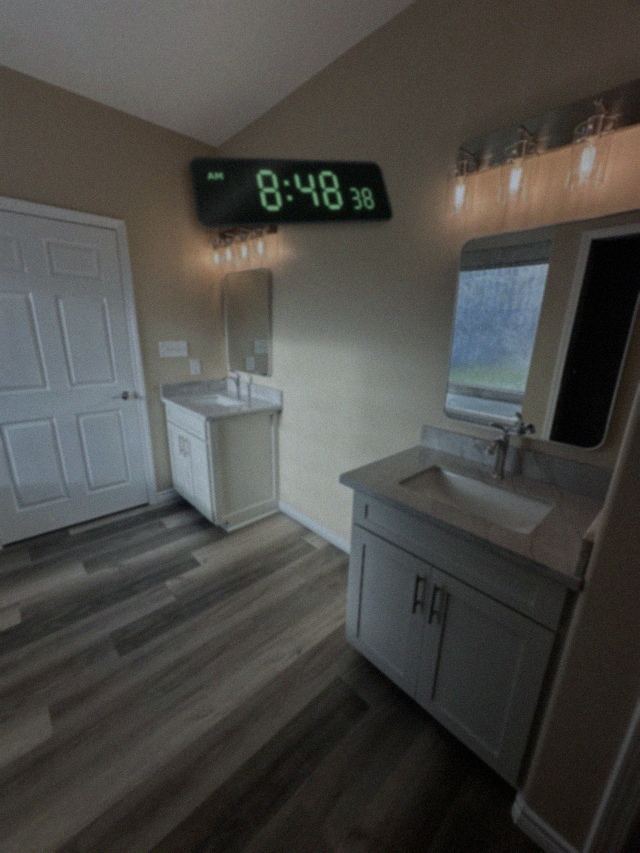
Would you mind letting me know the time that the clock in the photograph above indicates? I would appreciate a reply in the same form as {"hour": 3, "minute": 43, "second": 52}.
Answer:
{"hour": 8, "minute": 48, "second": 38}
